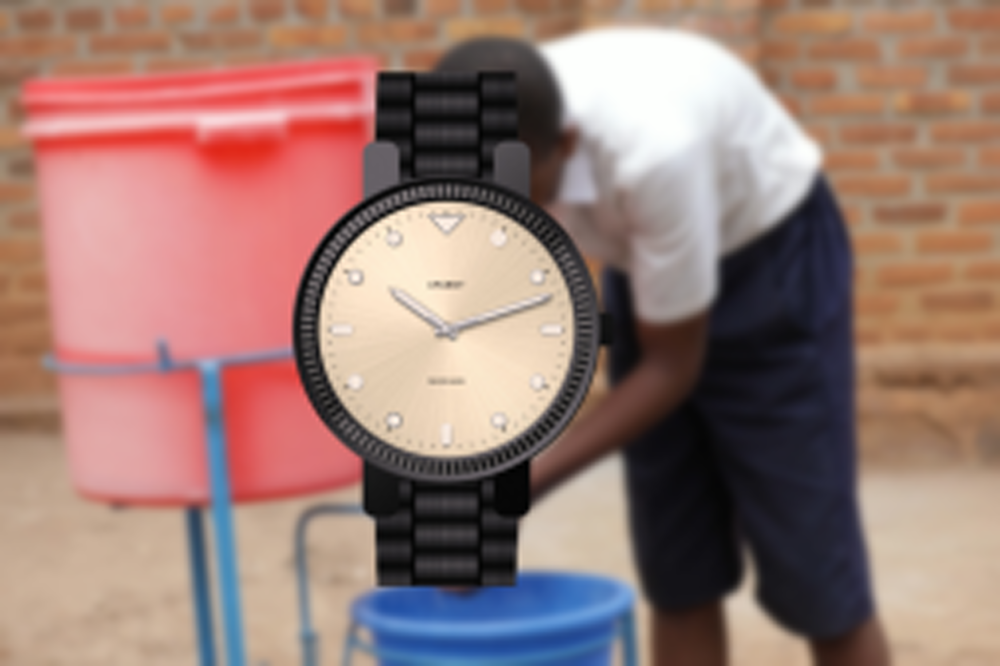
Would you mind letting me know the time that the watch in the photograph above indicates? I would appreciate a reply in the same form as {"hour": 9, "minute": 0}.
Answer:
{"hour": 10, "minute": 12}
